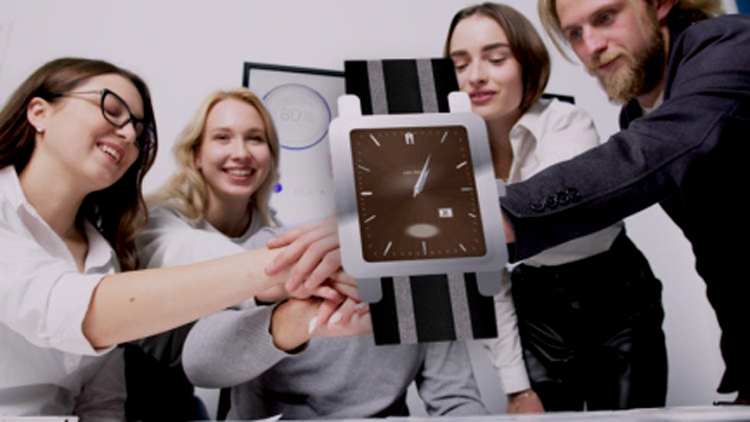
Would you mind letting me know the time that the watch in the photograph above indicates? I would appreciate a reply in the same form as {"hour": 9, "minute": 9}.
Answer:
{"hour": 1, "minute": 4}
